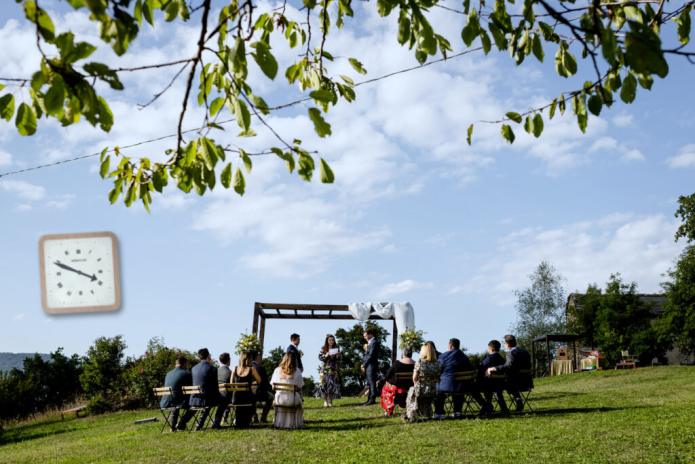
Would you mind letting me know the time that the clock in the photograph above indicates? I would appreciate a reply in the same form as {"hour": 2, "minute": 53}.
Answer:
{"hour": 3, "minute": 49}
